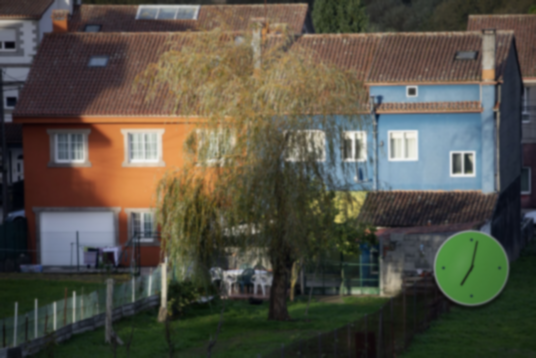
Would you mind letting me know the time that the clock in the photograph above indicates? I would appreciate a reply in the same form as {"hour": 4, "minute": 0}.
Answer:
{"hour": 7, "minute": 2}
